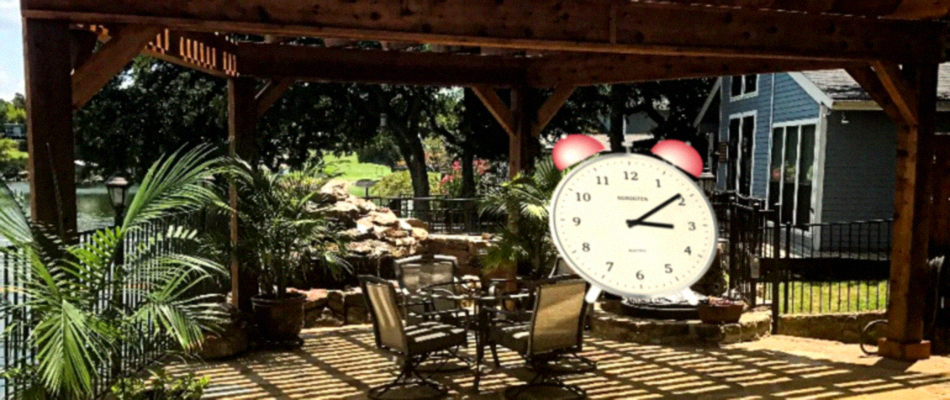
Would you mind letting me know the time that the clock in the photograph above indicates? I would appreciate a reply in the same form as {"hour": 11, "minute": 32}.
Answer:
{"hour": 3, "minute": 9}
